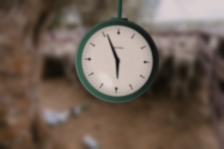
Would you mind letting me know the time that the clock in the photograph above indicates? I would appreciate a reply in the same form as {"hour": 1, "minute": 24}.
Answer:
{"hour": 5, "minute": 56}
